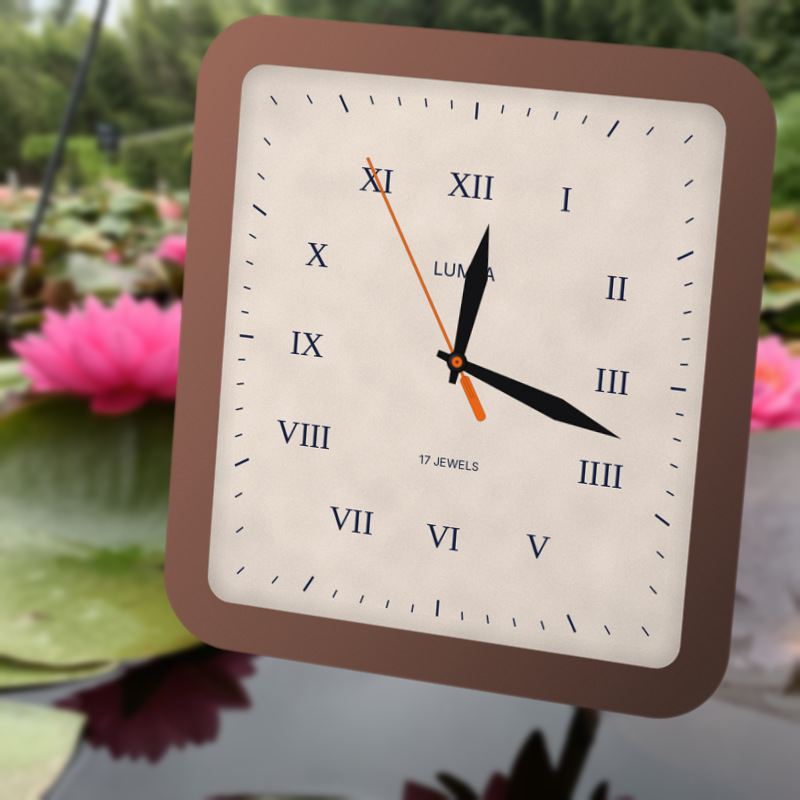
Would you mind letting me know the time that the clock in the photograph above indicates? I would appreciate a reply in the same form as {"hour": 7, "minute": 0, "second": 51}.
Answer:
{"hour": 12, "minute": 17, "second": 55}
